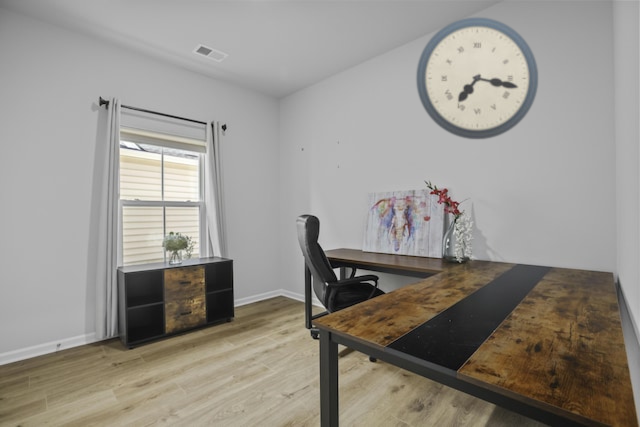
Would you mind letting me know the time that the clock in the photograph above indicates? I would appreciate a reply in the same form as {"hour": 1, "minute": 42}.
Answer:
{"hour": 7, "minute": 17}
